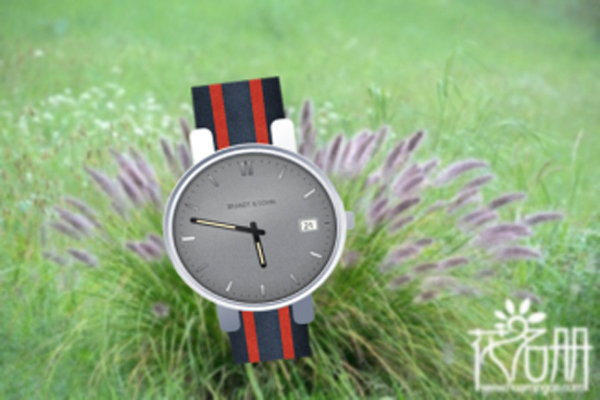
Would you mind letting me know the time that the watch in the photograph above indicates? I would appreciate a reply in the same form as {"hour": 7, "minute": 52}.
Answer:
{"hour": 5, "minute": 48}
